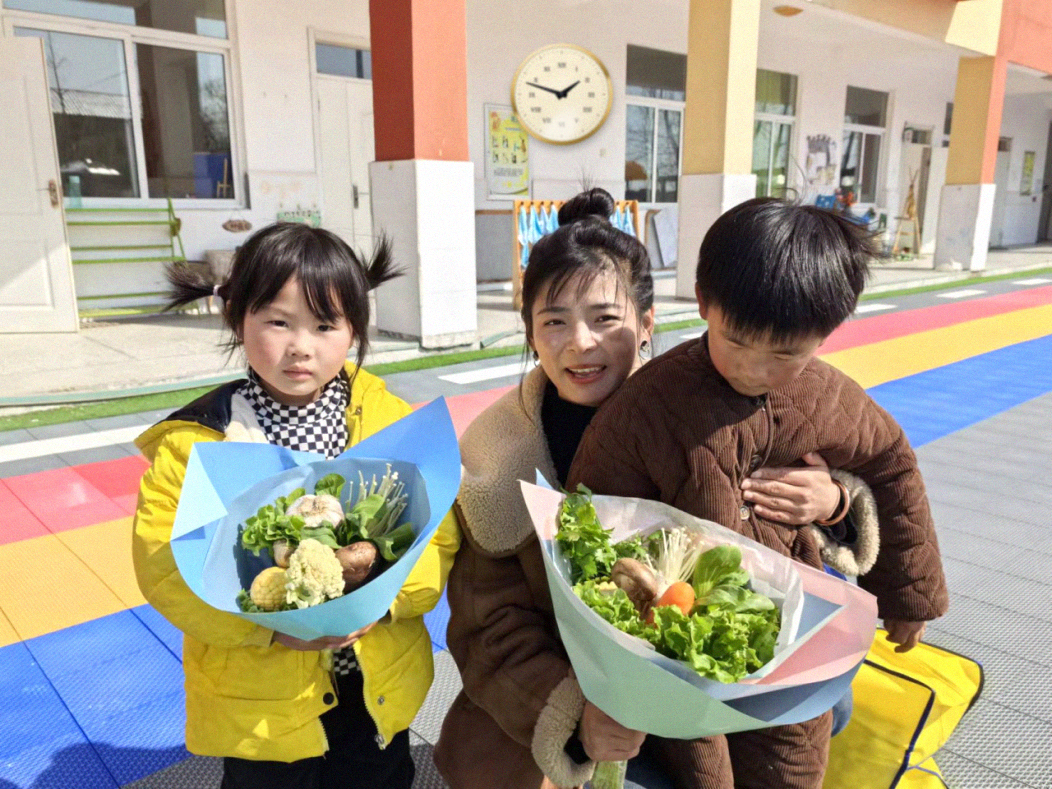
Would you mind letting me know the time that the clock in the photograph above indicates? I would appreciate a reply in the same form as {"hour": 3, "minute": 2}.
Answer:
{"hour": 1, "minute": 48}
